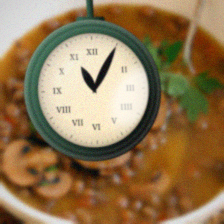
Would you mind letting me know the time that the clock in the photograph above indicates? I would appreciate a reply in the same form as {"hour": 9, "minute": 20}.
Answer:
{"hour": 11, "minute": 5}
